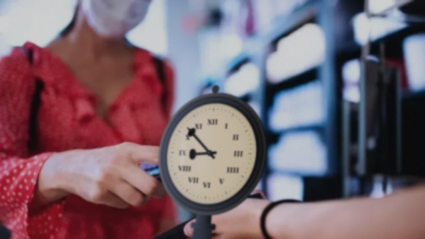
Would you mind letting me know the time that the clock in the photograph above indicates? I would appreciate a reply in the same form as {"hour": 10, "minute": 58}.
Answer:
{"hour": 8, "minute": 52}
